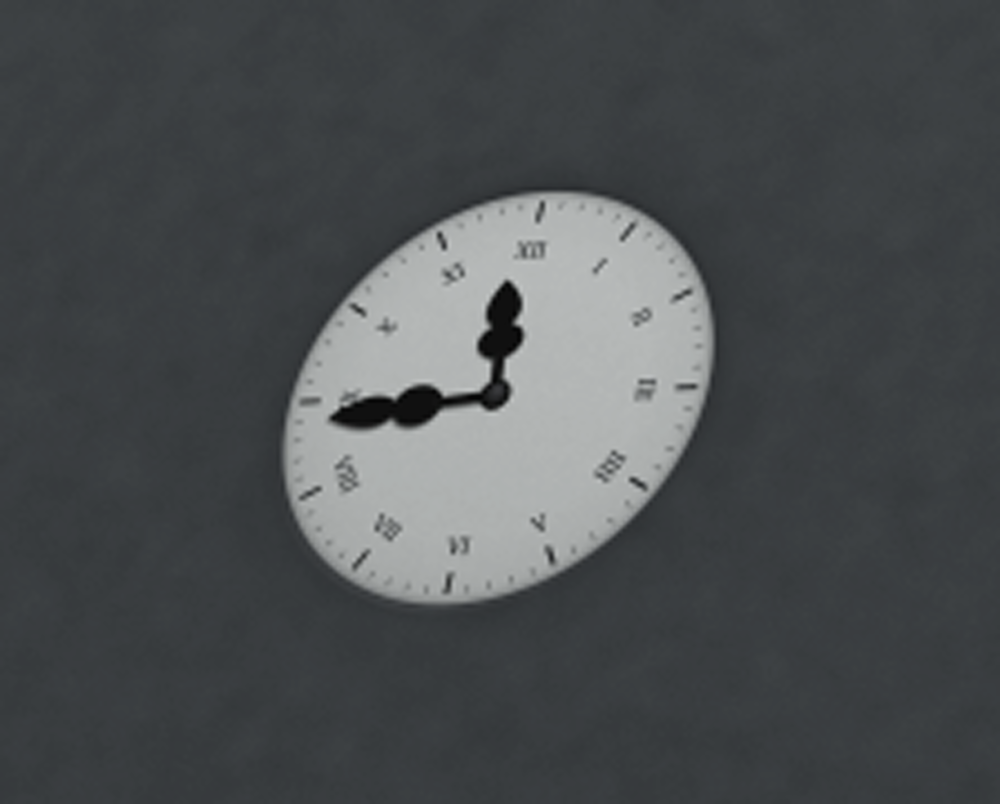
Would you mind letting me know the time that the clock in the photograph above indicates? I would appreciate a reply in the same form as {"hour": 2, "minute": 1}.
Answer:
{"hour": 11, "minute": 44}
